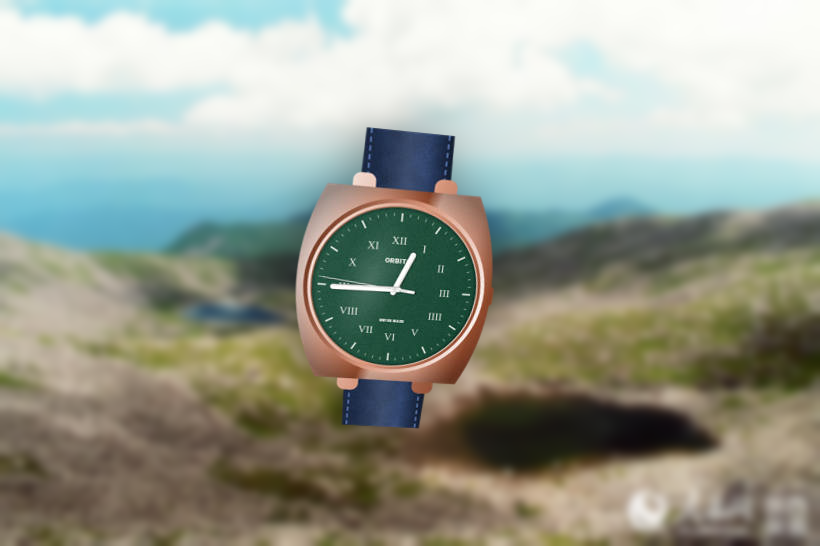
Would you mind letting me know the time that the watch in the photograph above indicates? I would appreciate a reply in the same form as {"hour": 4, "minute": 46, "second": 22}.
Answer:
{"hour": 12, "minute": 44, "second": 46}
